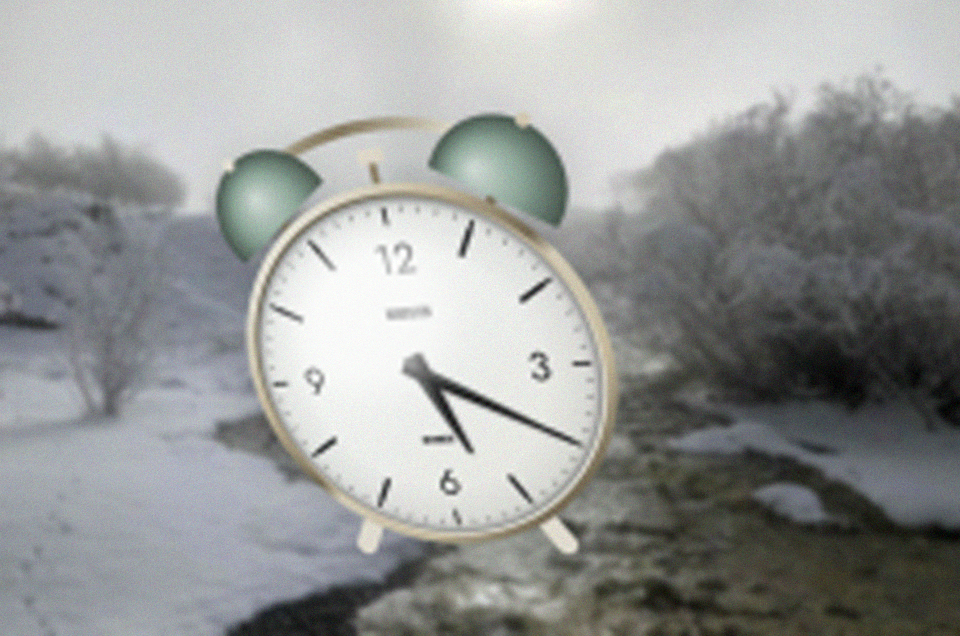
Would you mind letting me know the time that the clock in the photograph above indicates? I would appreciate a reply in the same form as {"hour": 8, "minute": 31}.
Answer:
{"hour": 5, "minute": 20}
